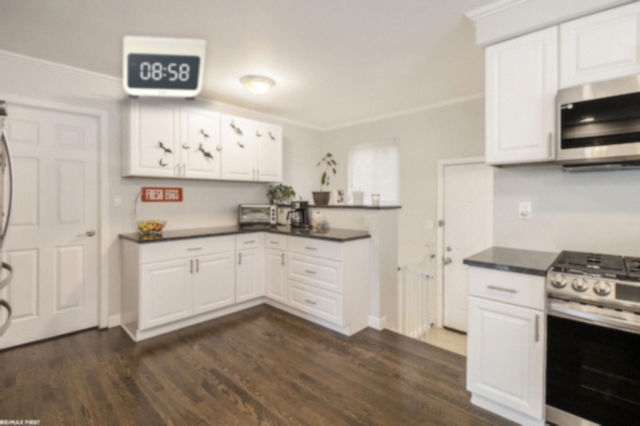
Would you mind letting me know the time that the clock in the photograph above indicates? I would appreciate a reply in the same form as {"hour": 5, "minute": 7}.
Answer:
{"hour": 8, "minute": 58}
